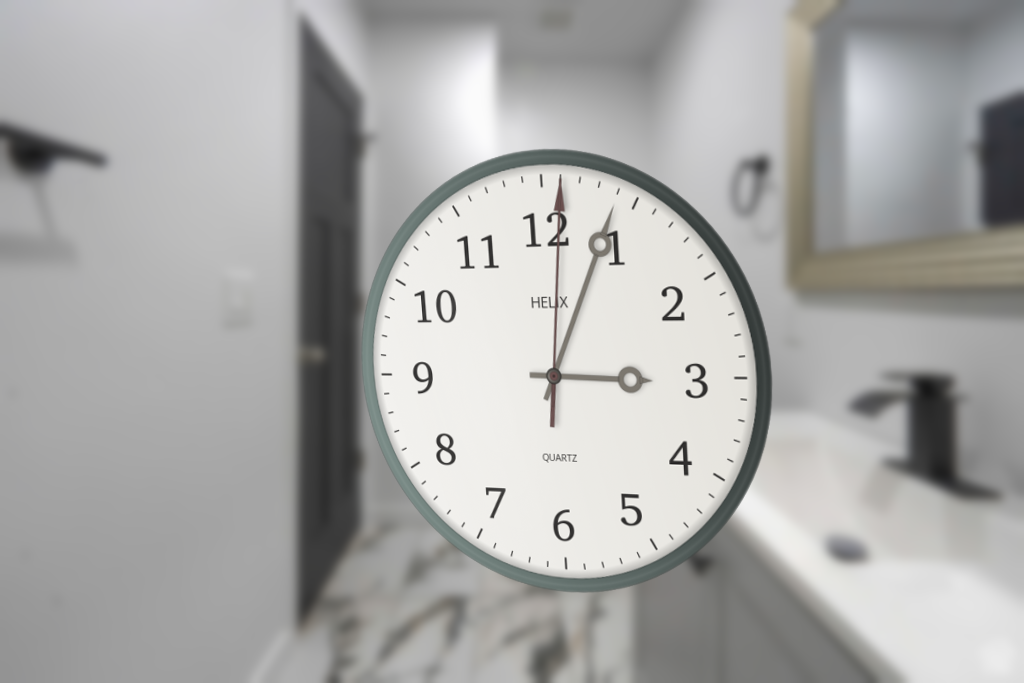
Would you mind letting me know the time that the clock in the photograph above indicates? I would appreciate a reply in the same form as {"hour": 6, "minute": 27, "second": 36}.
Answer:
{"hour": 3, "minute": 4, "second": 1}
